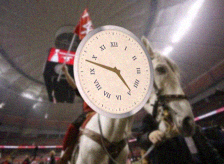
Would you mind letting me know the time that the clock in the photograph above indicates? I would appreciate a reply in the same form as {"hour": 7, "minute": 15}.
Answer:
{"hour": 4, "minute": 48}
